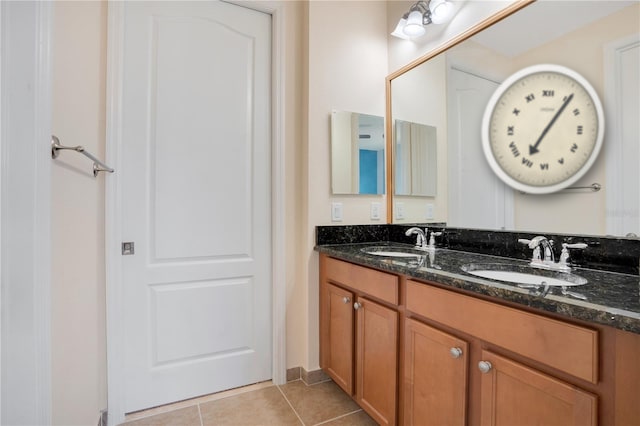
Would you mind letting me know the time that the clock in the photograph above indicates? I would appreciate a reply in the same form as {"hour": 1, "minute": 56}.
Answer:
{"hour": 7, "minute": 6}
